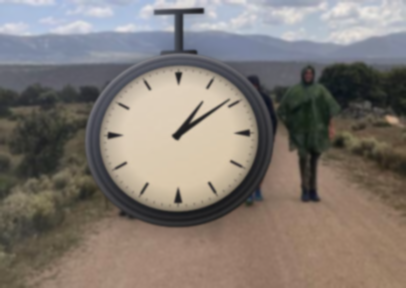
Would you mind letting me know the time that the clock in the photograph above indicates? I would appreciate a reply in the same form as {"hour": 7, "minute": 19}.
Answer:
{"hour": 1, "minute": 9}
